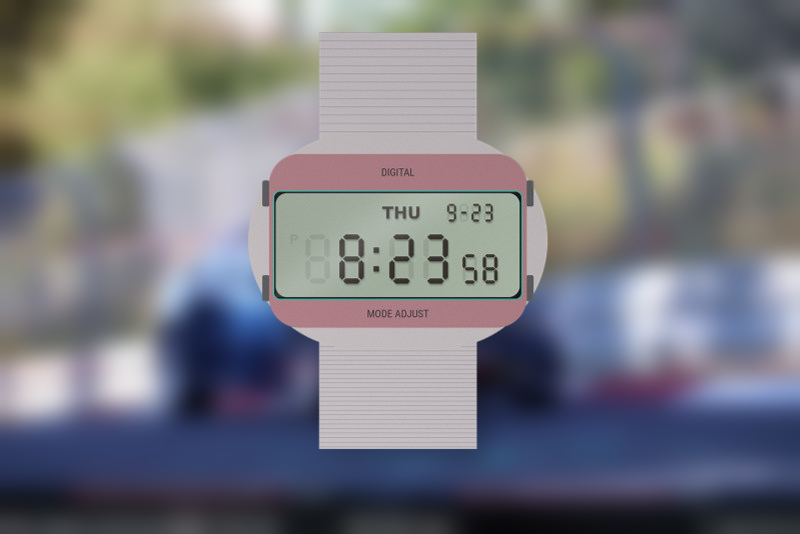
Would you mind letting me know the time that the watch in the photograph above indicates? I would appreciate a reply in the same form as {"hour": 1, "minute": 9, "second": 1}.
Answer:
{"hour": 8, "minute": 23, "second": 58}
